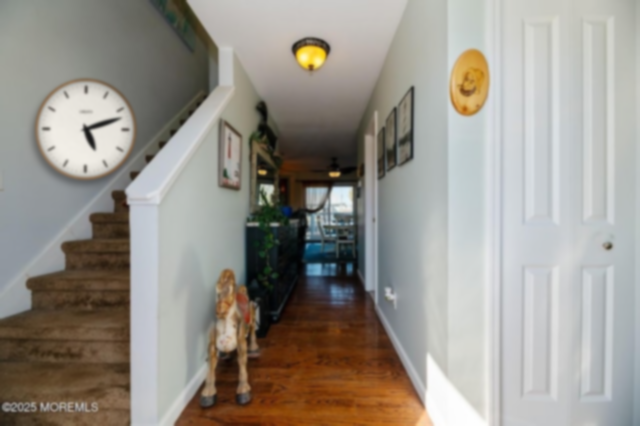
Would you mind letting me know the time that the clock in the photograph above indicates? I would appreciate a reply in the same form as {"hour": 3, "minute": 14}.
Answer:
{"hour": 5, "minute": 12}
